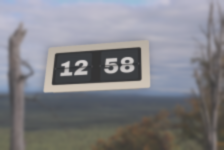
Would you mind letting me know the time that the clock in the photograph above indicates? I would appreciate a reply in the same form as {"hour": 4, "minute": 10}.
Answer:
{"hour": 12, "minute": 58}
